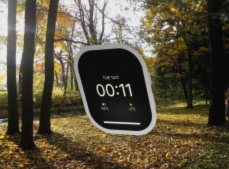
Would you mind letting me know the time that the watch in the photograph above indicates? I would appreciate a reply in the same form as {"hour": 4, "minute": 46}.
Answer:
{"hour": 0, "minute": 11}
